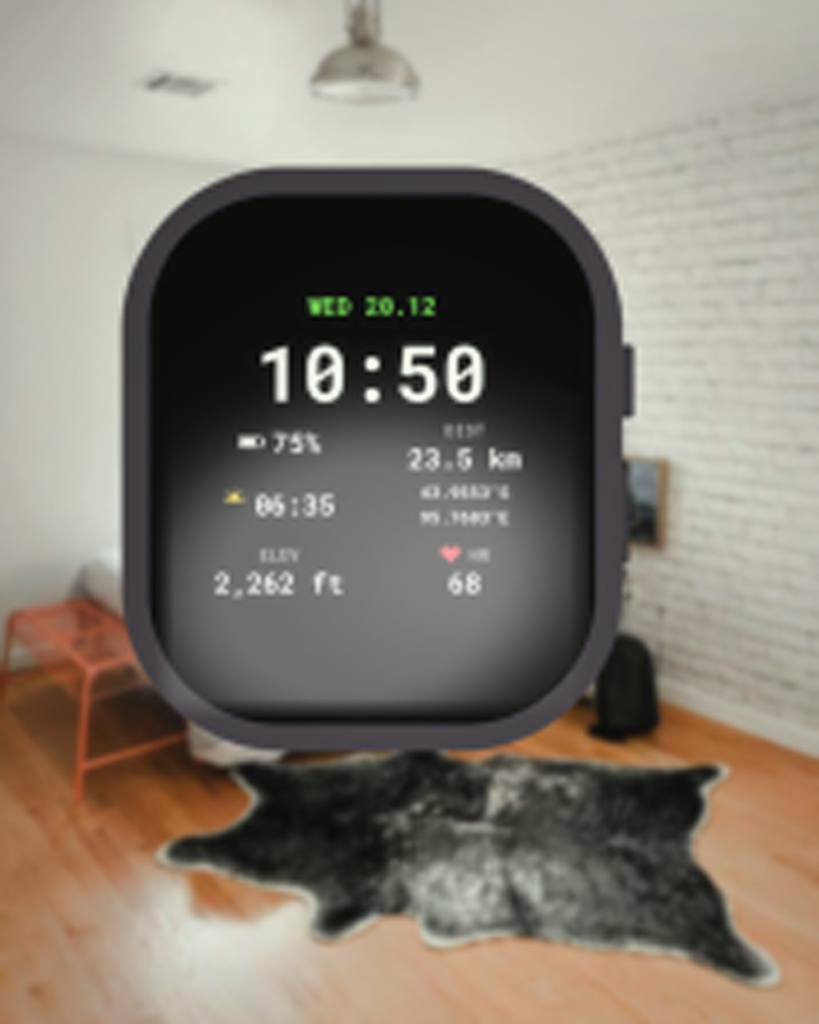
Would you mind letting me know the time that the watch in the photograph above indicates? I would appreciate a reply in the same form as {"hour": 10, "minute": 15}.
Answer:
{"hour": 10, "minute": 50}
